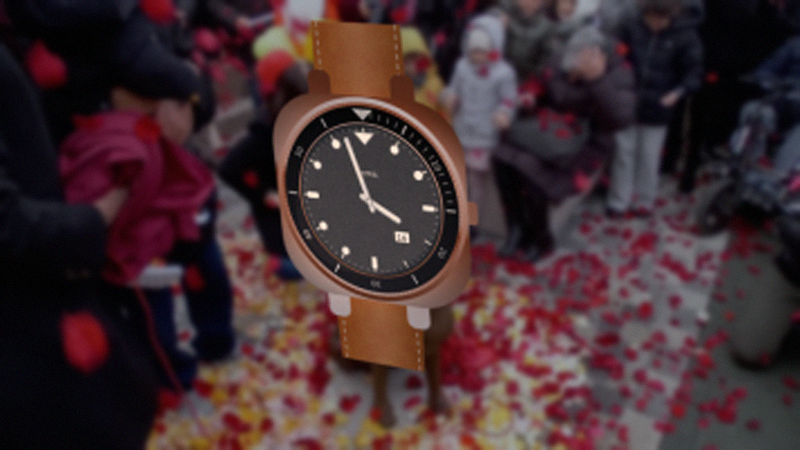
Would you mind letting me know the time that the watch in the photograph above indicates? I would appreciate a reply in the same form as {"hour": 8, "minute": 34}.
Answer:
{"hour": 3, "minute": 57}
